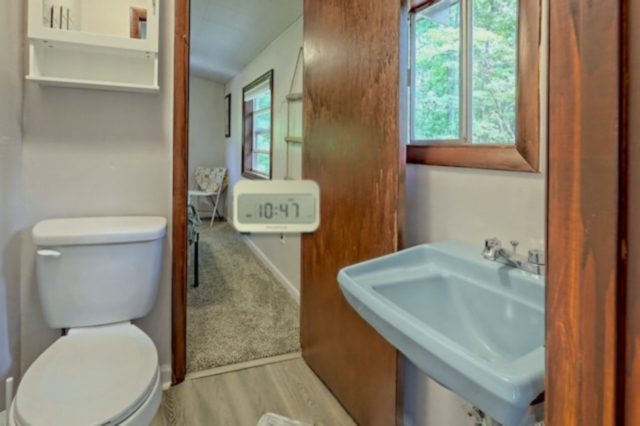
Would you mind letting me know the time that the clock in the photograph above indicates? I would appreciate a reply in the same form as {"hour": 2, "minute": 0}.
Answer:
{"hour": 10, "minute": 47}
